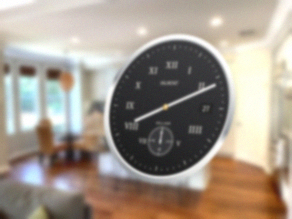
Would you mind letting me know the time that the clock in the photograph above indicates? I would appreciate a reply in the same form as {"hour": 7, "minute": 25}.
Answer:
{"hour": 8, "minute": 11}
